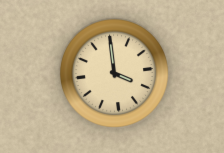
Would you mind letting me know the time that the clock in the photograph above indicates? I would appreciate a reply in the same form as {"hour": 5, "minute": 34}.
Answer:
{"hour": 4, "minute": 0}
